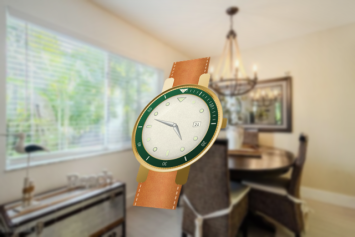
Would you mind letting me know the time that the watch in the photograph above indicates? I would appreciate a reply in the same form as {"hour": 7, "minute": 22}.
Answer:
{"hour": 4, "minute": 48}
